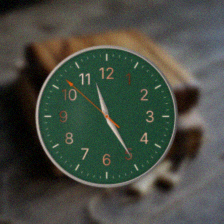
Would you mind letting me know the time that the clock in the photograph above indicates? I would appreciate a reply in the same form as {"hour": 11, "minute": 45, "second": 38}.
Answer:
{"hour": 11, "minute": 24, "second": 52}
